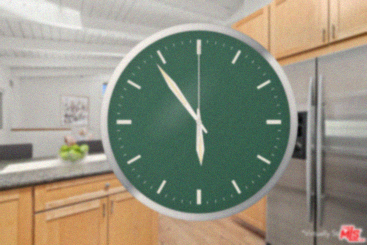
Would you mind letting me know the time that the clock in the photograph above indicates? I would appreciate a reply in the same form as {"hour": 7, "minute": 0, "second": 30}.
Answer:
{"hour": 5, "minute": 54, "second": 0}
